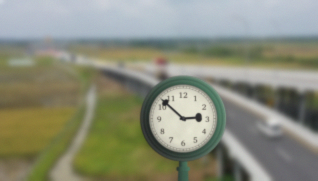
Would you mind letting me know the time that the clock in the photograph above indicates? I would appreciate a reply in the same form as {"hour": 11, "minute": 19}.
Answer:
{"hour": 2, "minute": 52}
